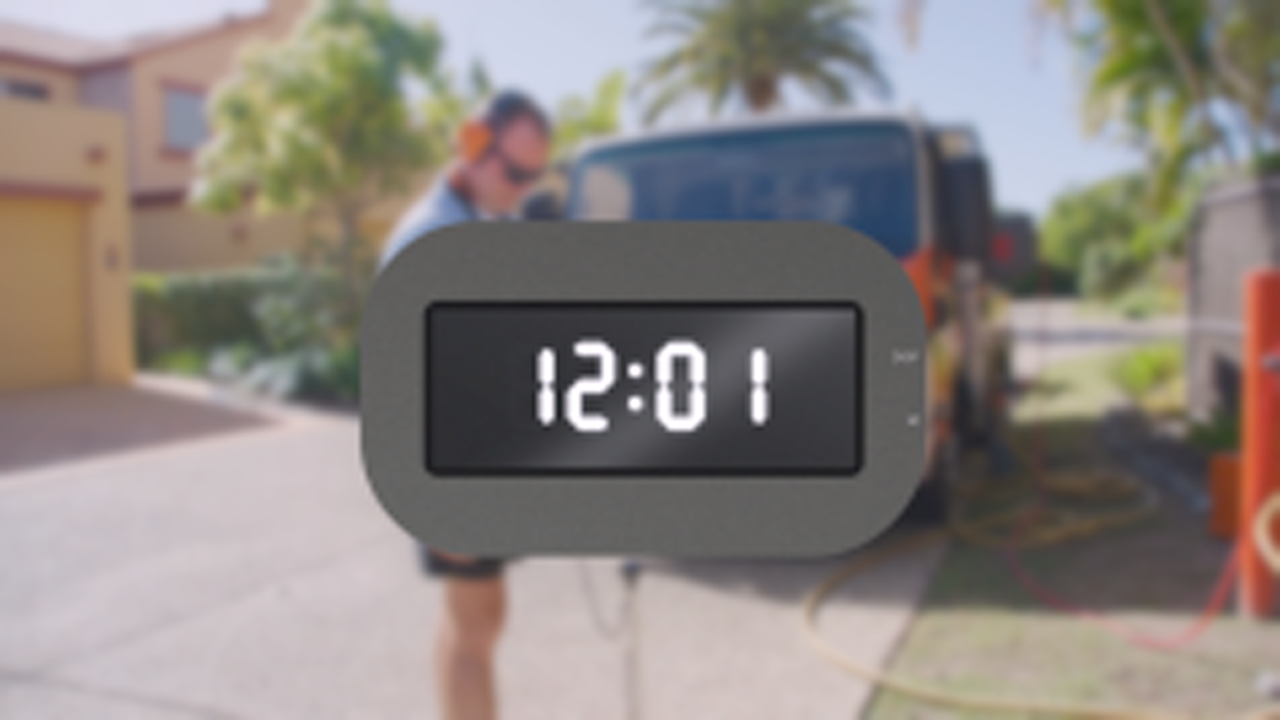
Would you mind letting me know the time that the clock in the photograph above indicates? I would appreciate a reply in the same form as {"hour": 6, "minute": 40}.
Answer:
{"hour": 12, "minute": 1}
